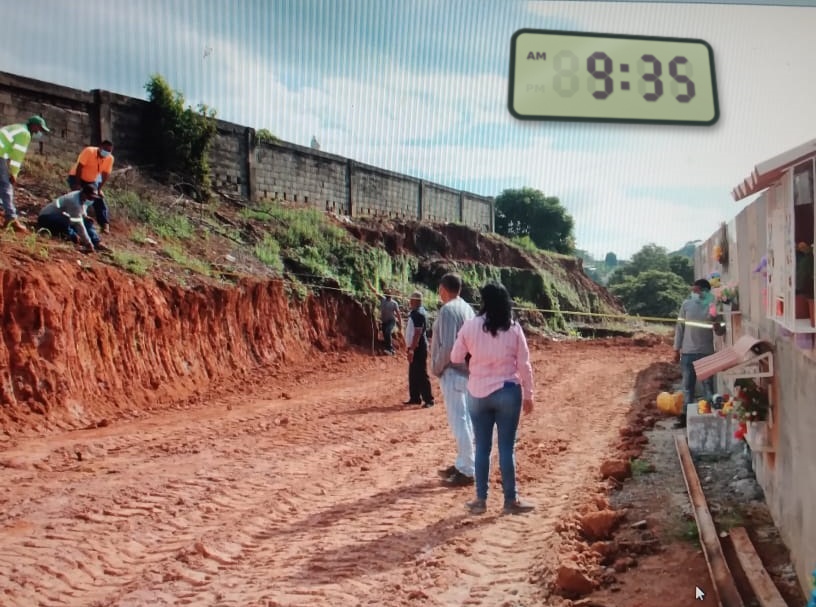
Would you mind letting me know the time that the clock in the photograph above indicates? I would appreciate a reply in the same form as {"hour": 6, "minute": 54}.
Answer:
{"hour": 9, "minute": 35}
